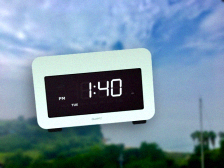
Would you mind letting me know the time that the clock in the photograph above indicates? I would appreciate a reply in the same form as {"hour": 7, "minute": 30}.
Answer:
{"hour": 1, "minute": 40}
